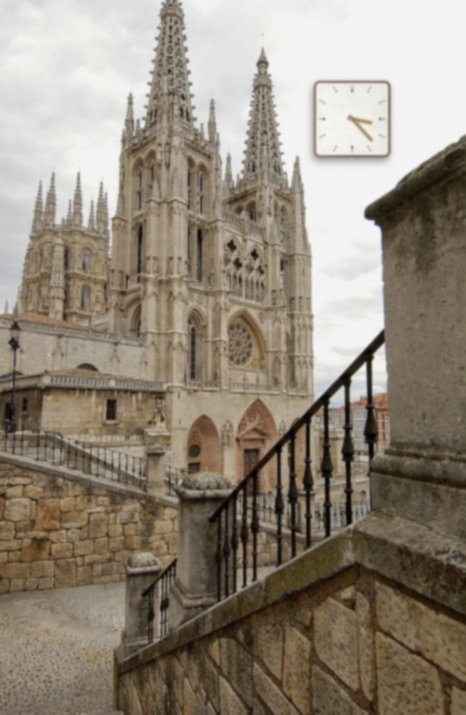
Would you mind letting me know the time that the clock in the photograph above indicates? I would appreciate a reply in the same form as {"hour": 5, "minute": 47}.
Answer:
{"hour": 3, "minute": 23}
